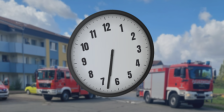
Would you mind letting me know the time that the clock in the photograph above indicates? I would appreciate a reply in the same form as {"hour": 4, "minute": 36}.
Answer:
{"hour": 6, "minute": 33}
